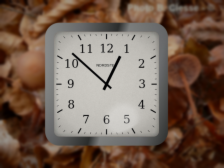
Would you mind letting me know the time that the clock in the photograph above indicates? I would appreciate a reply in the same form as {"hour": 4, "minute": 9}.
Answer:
{"hour": 12, "minute": 52}
